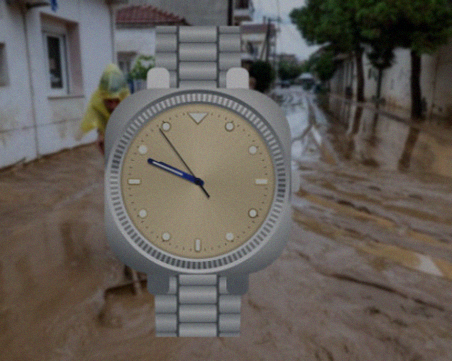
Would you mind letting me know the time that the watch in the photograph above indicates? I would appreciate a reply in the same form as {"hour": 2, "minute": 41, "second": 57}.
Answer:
{"hour": 9, "minute": 48, "second": 54}
